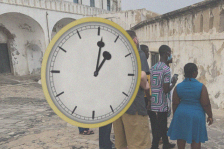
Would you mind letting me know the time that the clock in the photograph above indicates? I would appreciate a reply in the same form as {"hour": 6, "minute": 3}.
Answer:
{"hour": 1, "minute": 1}
